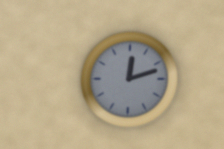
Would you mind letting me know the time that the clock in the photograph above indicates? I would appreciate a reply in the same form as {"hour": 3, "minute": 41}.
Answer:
{"hour": 12, "minute": 12}
